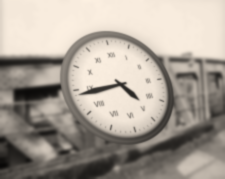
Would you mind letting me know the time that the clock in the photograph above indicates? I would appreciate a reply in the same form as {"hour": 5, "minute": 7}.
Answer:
{"hour": 4, "minute": 44}
